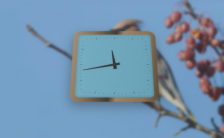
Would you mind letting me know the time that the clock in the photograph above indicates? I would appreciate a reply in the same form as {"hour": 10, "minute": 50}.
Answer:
{"hour": 11, "minute": 43}
